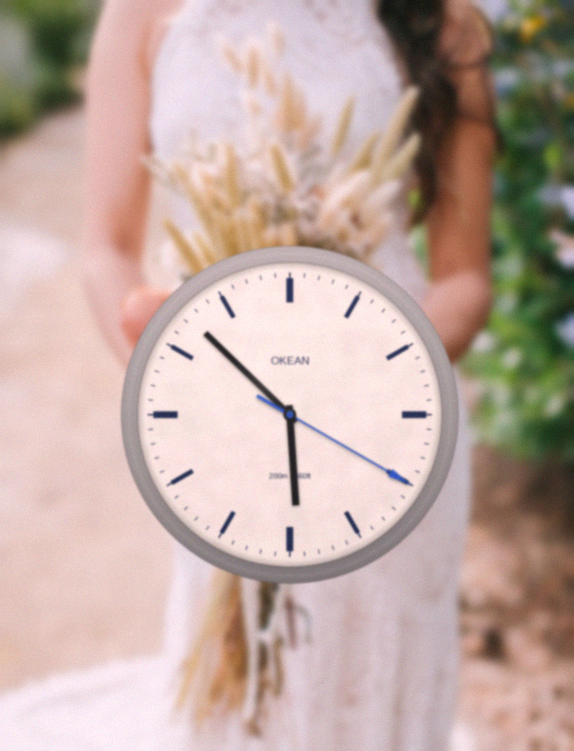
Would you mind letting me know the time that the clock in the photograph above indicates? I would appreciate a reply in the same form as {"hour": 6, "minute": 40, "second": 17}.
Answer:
{"hour": 5, "minute": 52, "second": 20}
